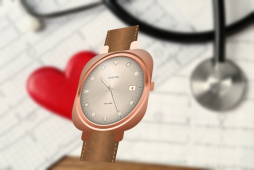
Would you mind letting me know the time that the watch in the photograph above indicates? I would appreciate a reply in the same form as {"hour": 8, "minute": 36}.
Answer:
{"hour": 10, "minute": 25}
